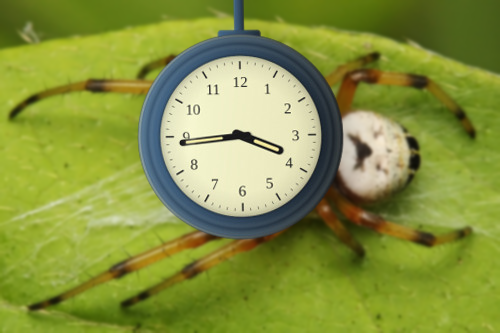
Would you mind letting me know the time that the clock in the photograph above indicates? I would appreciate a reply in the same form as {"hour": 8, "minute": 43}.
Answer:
{"hour": 3, "minute": 44}
